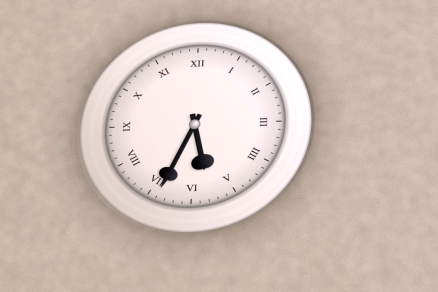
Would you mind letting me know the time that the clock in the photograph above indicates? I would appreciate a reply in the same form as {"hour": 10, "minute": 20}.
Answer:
{"hour": 5, "minute": 34}
